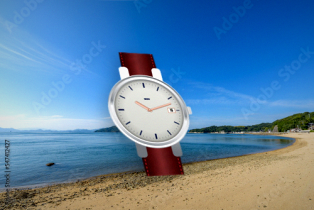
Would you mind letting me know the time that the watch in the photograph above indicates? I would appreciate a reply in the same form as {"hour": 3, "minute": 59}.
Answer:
{"hour": 10, "minute": 12}
